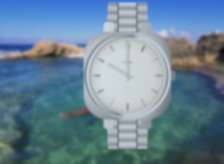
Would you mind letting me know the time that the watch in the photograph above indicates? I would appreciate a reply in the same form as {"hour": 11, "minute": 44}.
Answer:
{"hour": 10, "minute": 0}
